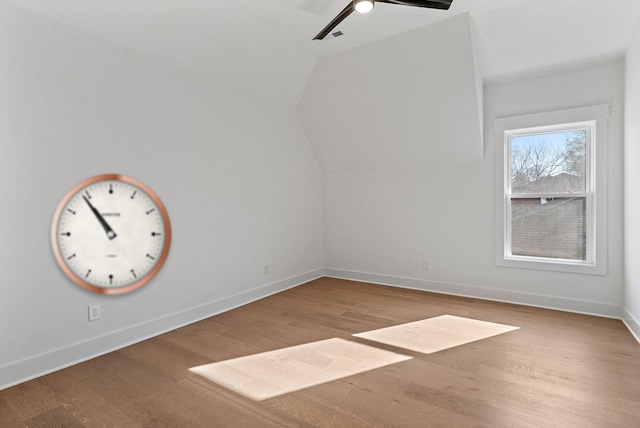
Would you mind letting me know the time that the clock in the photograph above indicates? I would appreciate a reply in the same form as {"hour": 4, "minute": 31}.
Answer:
{"hour": 10, "minute": 54}
